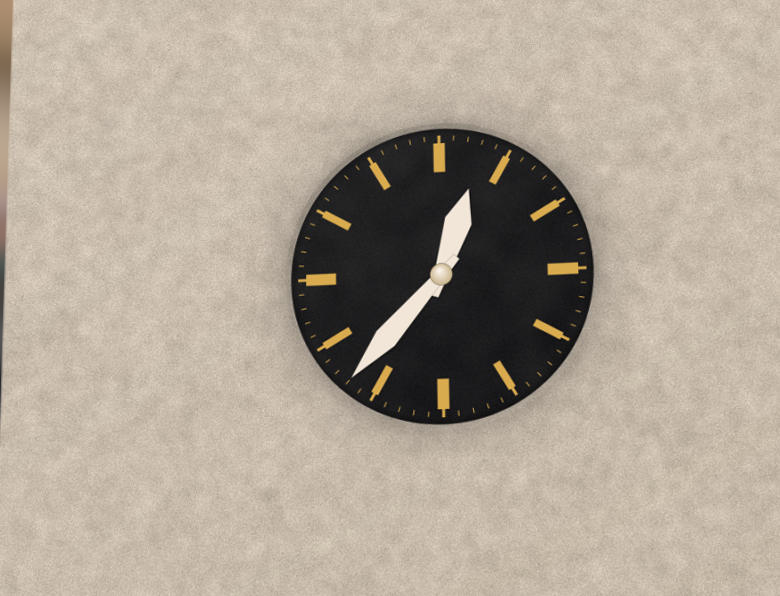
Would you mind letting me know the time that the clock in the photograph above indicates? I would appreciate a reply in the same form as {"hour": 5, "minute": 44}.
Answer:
{"hour": 12, "minute": 37}
